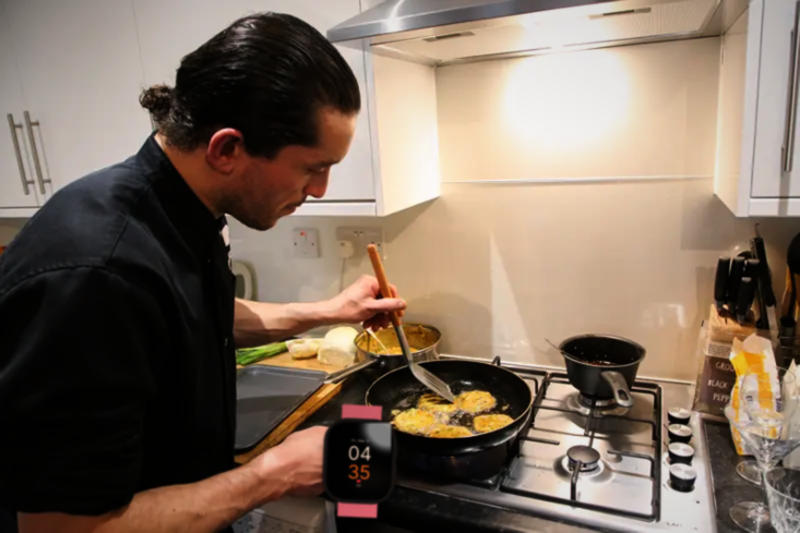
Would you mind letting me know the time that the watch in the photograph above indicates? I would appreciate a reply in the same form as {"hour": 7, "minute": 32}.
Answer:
{"hour": 4, "minute": 35}
